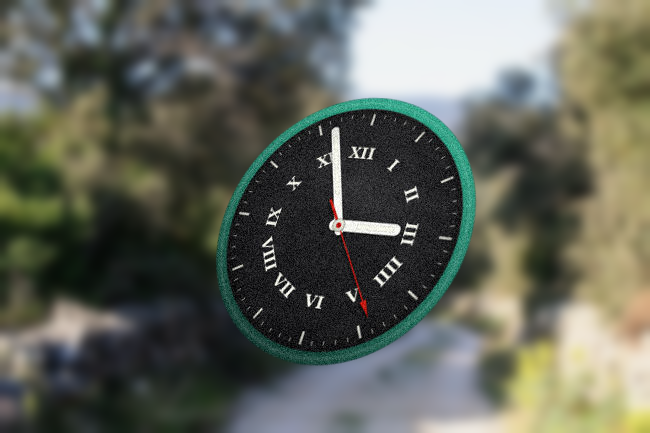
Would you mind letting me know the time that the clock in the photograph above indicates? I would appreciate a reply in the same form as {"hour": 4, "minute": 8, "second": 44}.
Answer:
{"hour": 2, "minute": 56, "second": 24}
